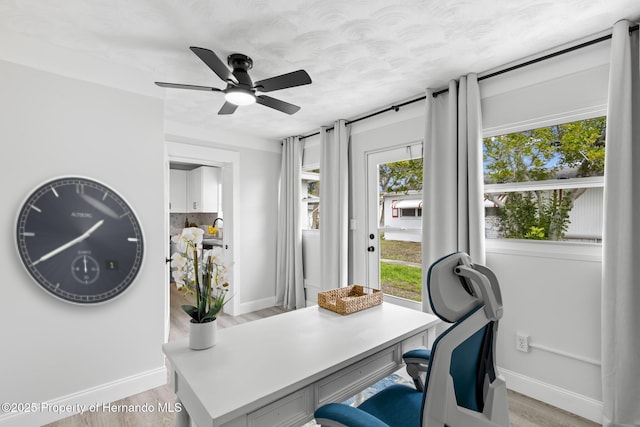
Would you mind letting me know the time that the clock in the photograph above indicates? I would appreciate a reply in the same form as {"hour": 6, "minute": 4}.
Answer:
{"hour": 1, "minute": 40}
